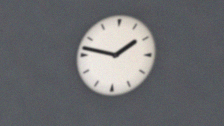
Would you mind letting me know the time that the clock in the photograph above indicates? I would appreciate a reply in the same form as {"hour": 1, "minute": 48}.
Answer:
{"hour": 1, "minute": 47}
